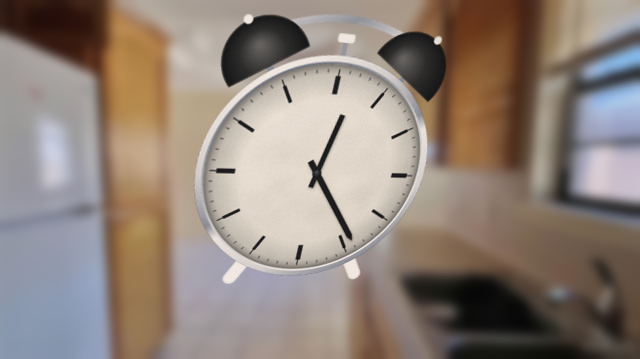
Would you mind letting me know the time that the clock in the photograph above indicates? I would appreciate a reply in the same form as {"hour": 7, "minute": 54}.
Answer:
{"hour": 12, "minute": 24}
